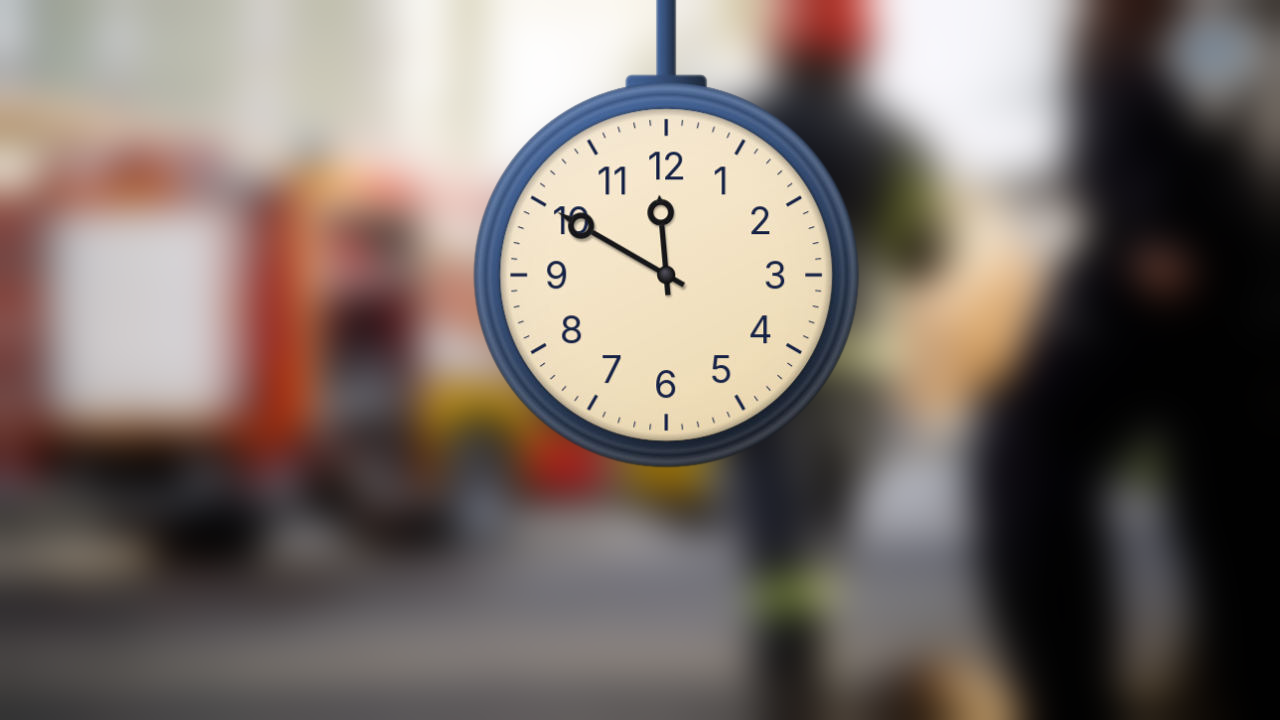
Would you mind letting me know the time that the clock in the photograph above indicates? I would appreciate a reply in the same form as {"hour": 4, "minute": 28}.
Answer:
{"hour": 11, "minute": 50}
